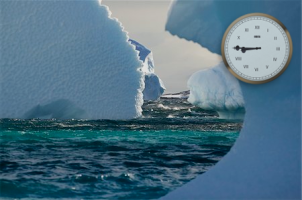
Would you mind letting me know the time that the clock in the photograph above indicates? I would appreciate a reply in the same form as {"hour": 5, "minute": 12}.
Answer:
{"hour": 8, "minute": 45}
